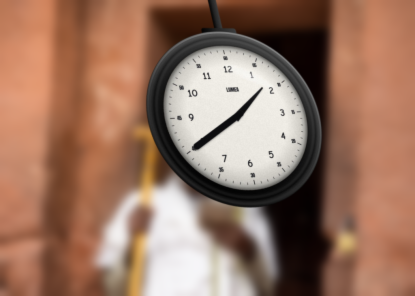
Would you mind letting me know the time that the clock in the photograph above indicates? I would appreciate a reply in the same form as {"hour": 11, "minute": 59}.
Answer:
{"hour": 1, "minute": 40}
